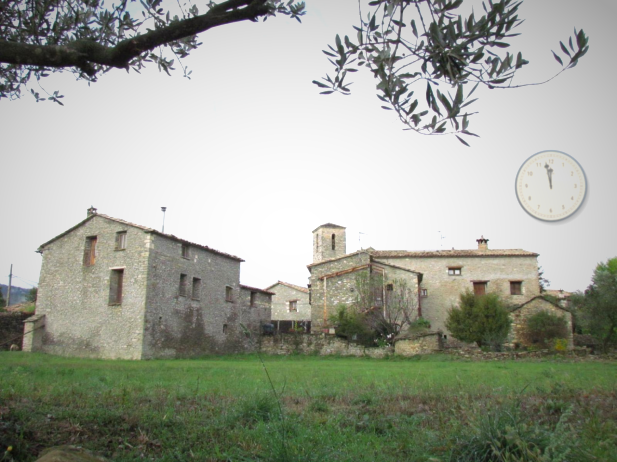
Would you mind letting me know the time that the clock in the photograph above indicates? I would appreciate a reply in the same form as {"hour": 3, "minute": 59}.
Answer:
{"hour": 11, "minute": 58}
